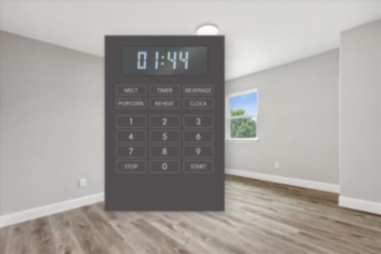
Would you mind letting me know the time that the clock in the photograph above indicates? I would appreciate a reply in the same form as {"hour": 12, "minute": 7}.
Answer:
{"hour": 1, "minute": 44}
